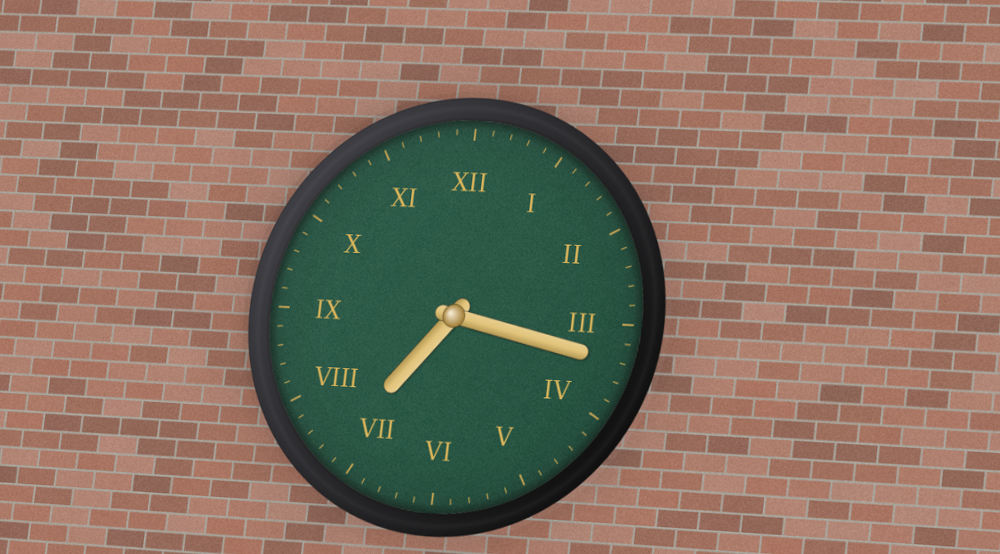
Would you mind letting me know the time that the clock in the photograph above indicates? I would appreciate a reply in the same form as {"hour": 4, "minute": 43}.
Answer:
{"hour": 7, "minute": 17}
